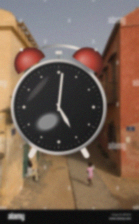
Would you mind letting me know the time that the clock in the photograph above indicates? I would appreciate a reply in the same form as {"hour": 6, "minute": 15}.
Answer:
{"hour": 5, "minute": 1}
